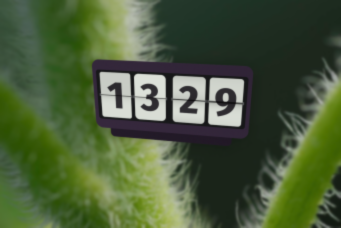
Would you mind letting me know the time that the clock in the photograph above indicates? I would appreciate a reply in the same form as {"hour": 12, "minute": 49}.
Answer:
{"hour": 13, "minute": 29}
